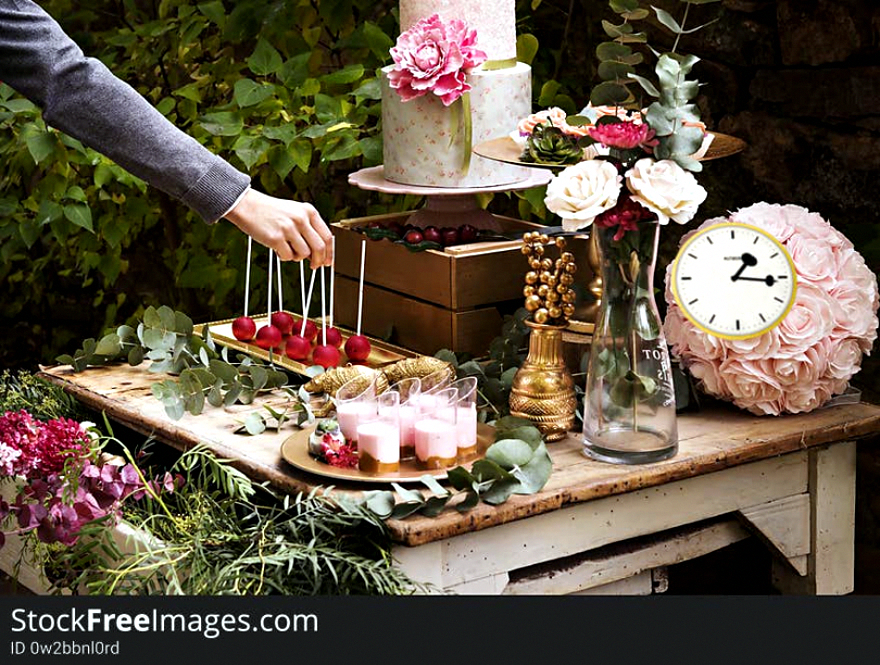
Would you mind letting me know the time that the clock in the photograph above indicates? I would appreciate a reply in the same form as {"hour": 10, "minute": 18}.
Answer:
{"hour": 1, "minute": 16}
